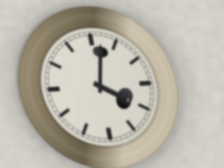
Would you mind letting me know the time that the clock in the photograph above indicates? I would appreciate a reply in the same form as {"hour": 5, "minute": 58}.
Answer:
{"hour": 4, "minute": 2}
